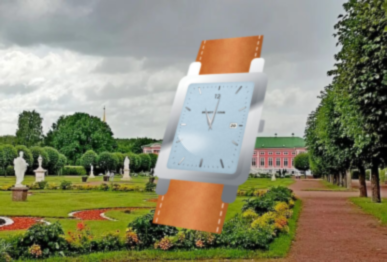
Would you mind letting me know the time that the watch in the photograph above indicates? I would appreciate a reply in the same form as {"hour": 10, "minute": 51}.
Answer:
{"hour": 11, "minute": 1}
